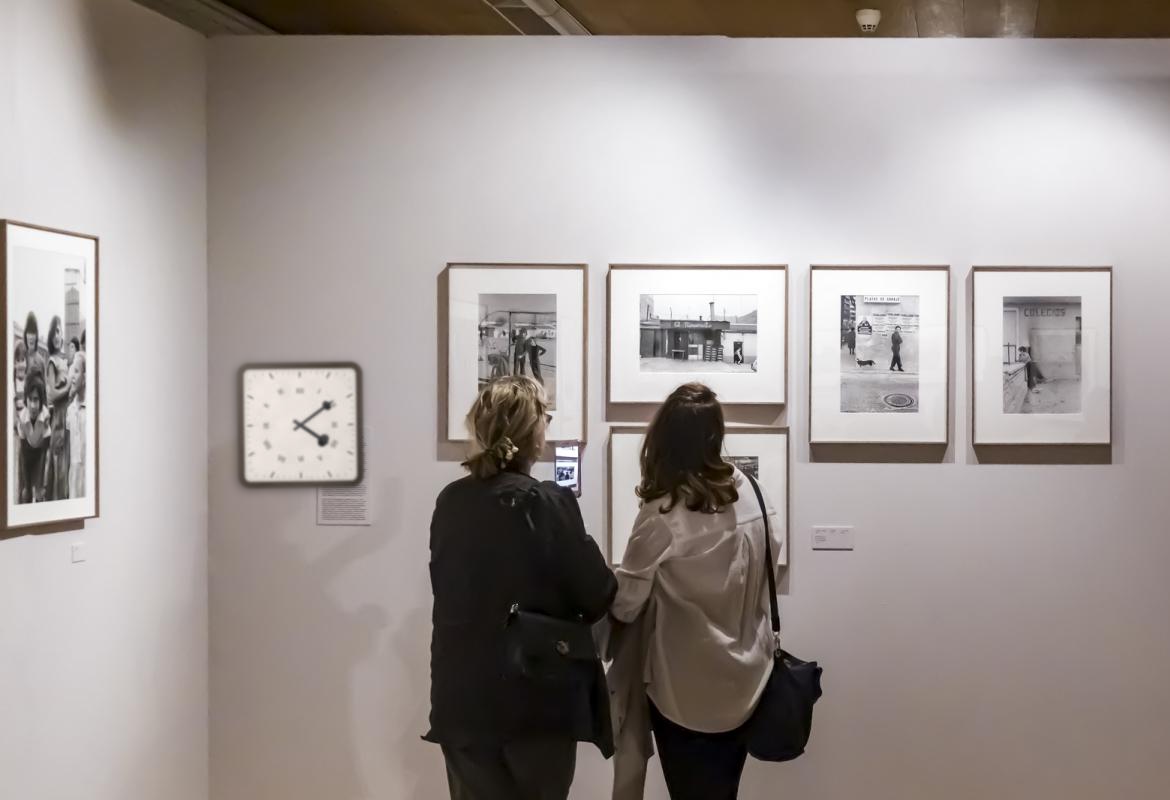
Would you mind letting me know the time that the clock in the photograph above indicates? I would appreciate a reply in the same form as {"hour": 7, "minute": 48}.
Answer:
{"hour": 4, "minute": 9}
